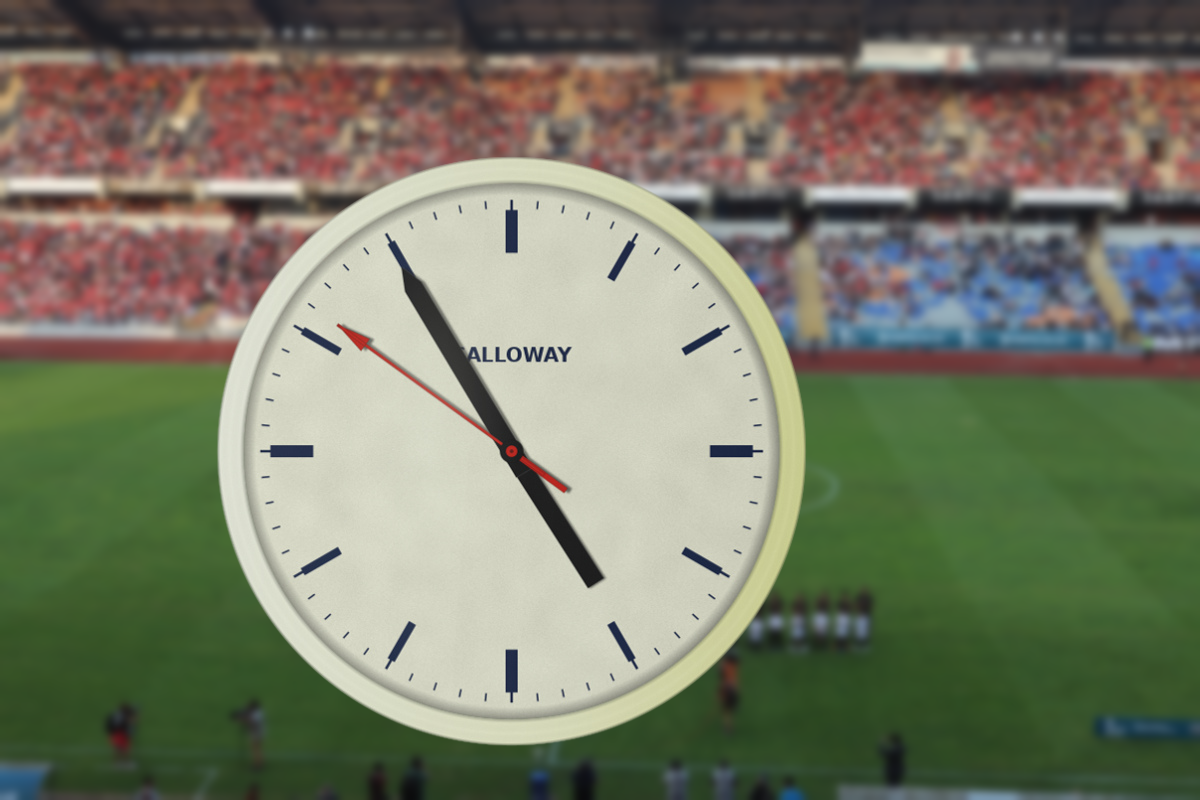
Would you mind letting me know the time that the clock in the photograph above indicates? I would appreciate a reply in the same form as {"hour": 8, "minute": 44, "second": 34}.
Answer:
{"hour": 4, "minute": 54, "second": 51}
